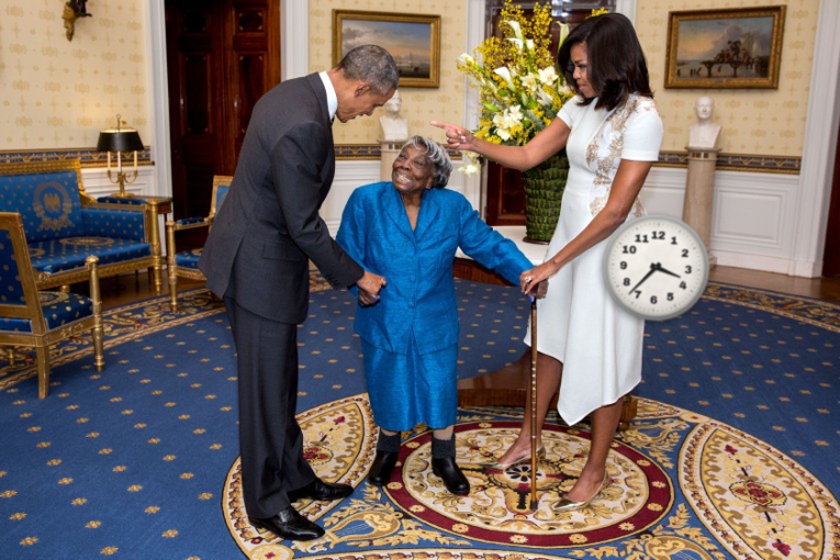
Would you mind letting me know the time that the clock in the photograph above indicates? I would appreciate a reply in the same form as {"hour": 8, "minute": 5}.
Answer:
{"hour": 3, "minute": 37}
